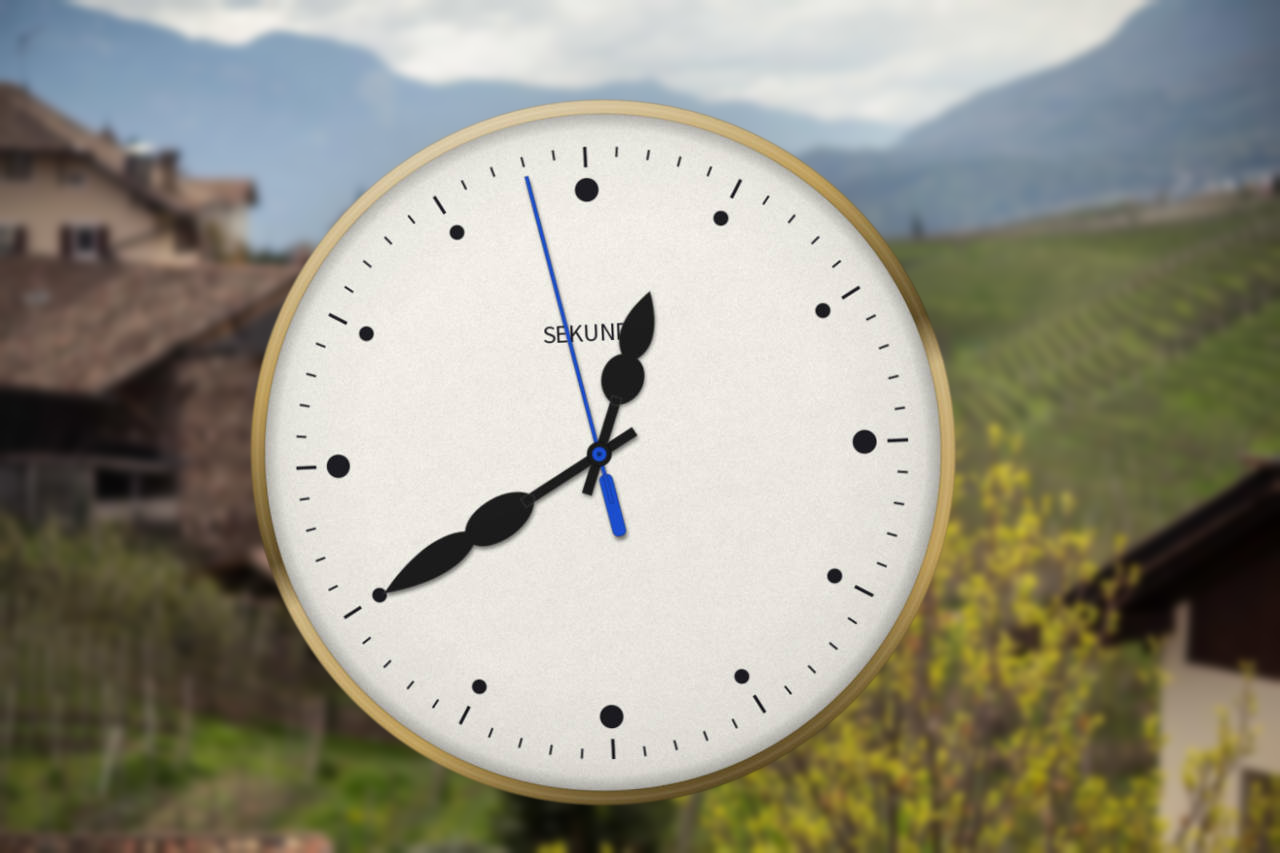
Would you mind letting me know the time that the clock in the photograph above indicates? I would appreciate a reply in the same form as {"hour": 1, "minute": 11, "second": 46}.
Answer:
{"hour": 12, "minute": 39, "second": 58}
